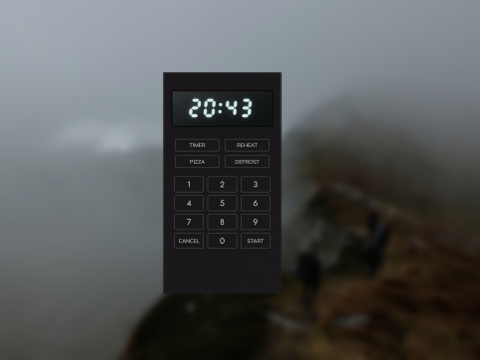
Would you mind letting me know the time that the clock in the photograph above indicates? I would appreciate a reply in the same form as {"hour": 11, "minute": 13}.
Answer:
{"hour": 20, "minute": 43}
